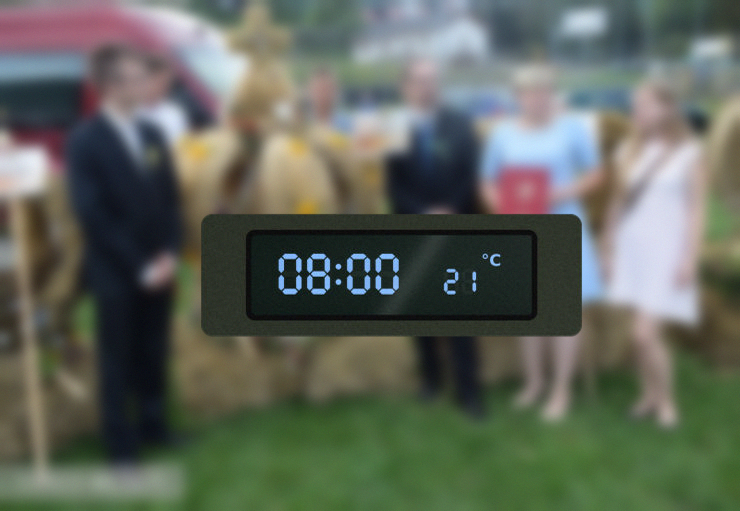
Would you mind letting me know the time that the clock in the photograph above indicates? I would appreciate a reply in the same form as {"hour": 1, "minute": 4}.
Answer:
{"hour": 8, "minute": 0}
